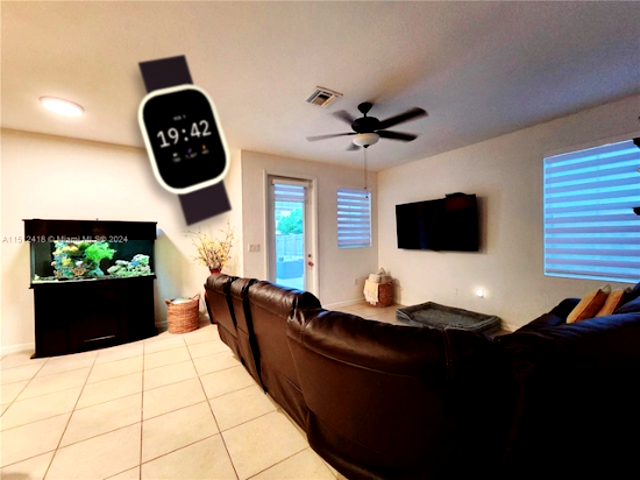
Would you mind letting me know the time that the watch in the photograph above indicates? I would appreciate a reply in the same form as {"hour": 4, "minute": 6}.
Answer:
{"hour": 19, "minute": 42}
